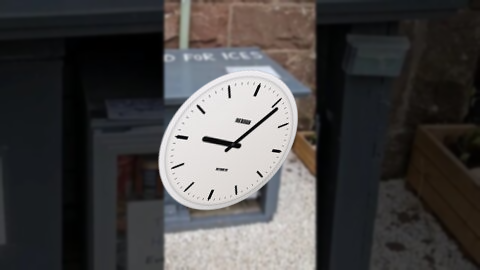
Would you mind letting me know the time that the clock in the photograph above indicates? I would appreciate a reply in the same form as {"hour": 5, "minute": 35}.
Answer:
{"hour": 9, "minute": 6}
